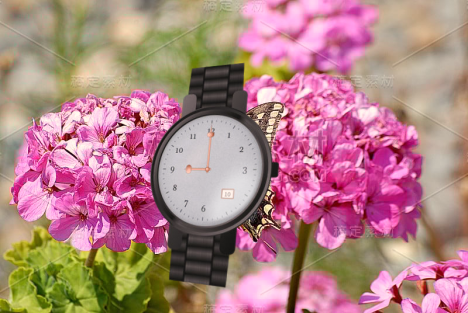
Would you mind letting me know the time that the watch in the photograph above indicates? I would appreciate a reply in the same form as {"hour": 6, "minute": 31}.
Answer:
{"hour": 9, "minute": 0}
